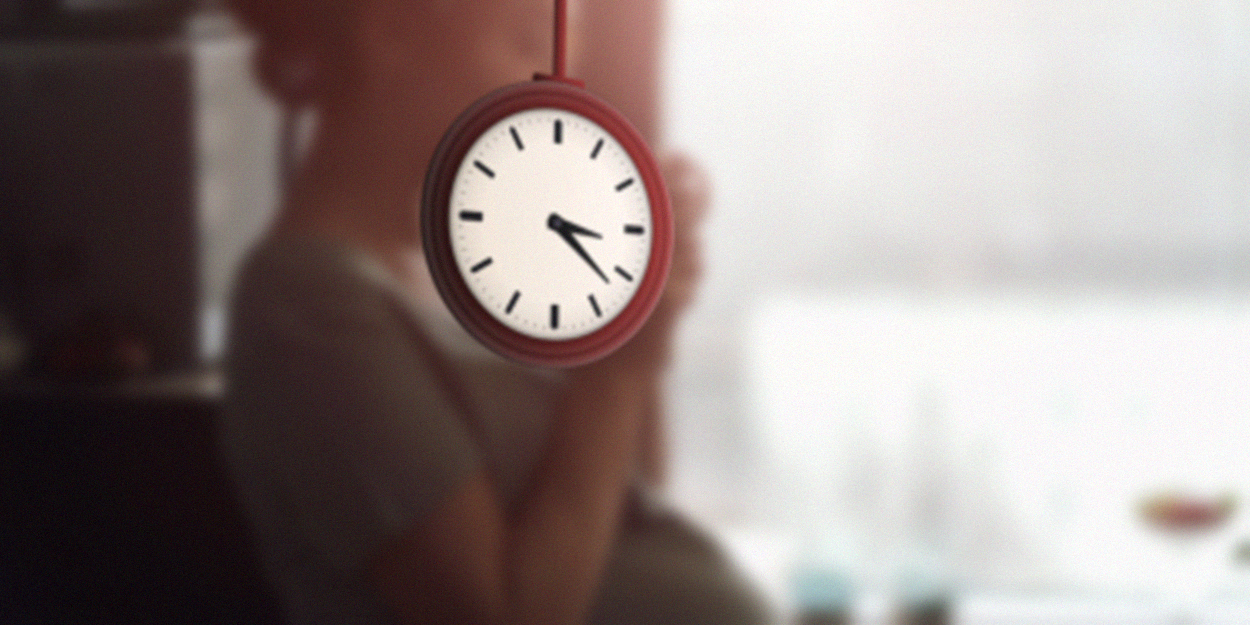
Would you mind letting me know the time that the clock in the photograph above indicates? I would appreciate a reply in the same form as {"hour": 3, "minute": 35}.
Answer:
{"hour": 3, "minute": 22}
